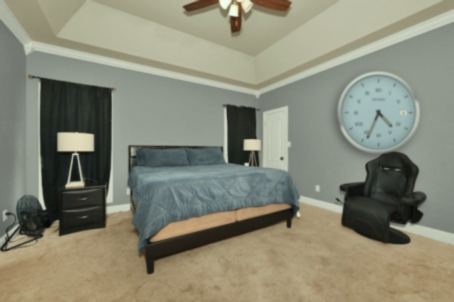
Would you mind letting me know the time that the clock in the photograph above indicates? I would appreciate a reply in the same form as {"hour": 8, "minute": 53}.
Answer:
{"hour": 4, "minute": 34}
